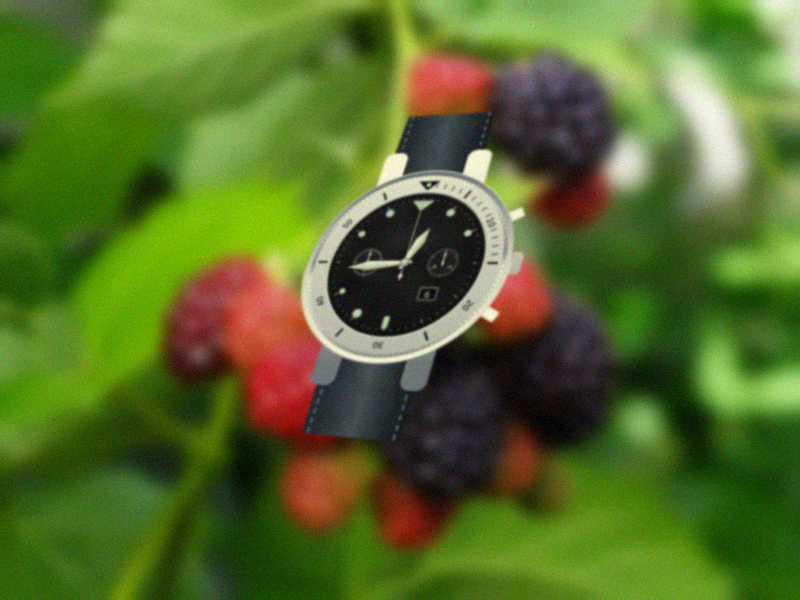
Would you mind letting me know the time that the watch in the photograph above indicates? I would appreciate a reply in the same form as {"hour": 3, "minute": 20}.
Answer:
{"hour": 12, "minute": 44}
